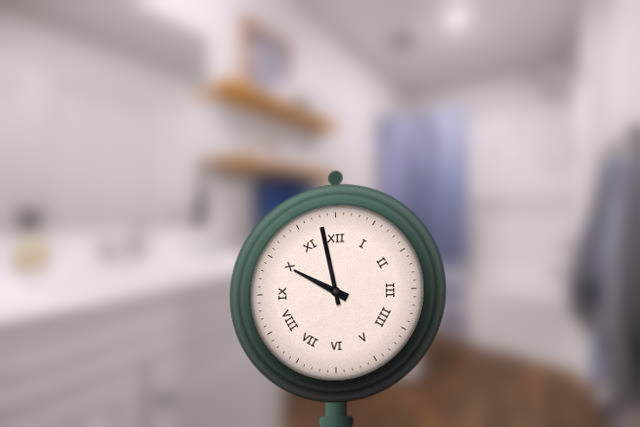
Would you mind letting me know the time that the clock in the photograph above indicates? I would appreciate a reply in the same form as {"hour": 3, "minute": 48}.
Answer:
{"hour": 9, "minute": 58}
